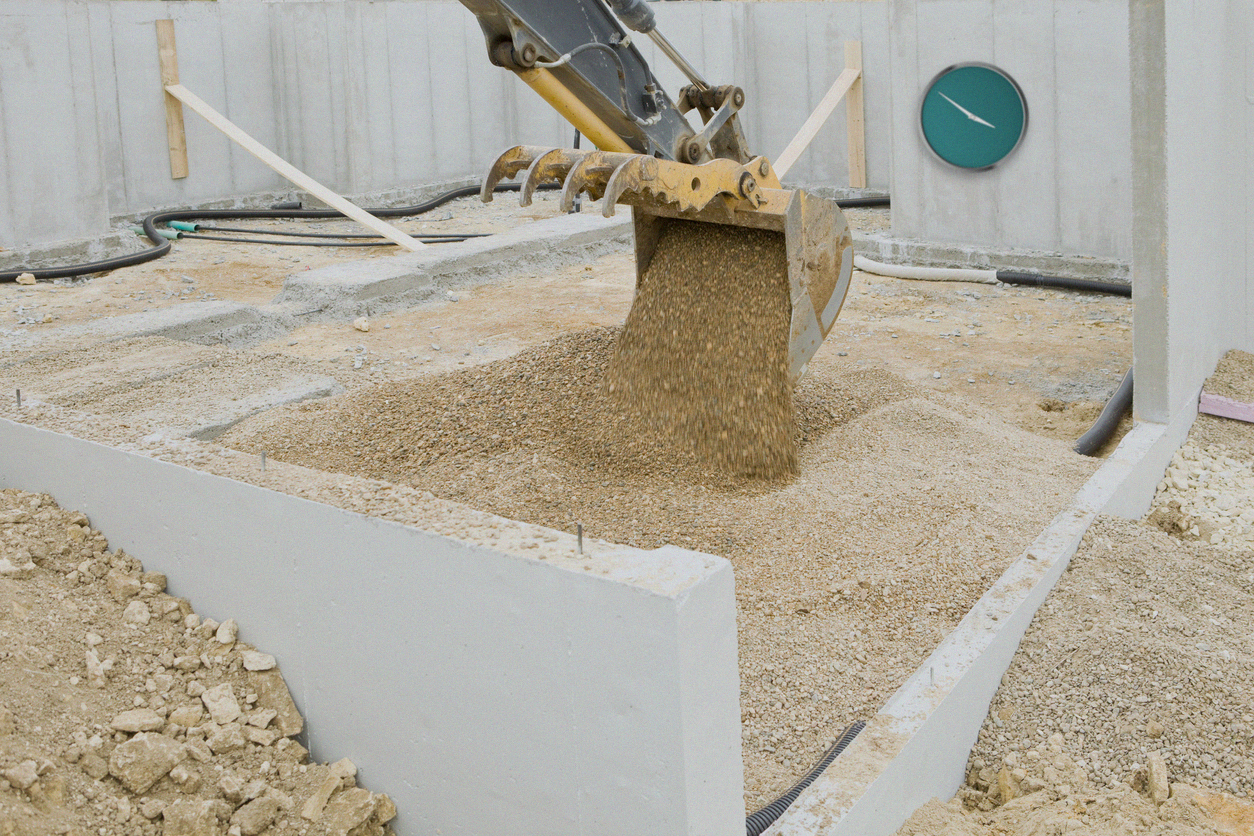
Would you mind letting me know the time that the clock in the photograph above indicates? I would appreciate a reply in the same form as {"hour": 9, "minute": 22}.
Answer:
{"hour": 3, "minute": 51}
